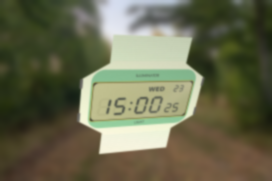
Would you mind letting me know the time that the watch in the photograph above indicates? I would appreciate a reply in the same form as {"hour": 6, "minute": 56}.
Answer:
{"hour": 15, "minute": 0}
